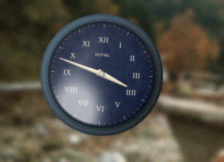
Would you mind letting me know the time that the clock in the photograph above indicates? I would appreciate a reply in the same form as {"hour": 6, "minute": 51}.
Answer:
{"hour": 3, "minute": 48}
